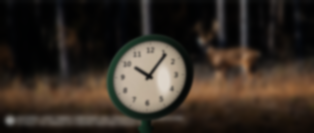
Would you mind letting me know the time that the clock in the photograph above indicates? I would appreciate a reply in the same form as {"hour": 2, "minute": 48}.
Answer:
{"hour": 10, "minute": 6}
